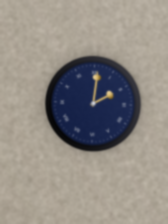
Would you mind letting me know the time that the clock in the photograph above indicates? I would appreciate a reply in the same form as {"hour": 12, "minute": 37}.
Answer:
{"hour": 2, "minute": 1}
